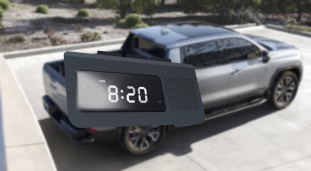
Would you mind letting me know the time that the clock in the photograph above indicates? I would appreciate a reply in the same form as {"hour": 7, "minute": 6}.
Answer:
{"hour": 8, "minute": 20}
